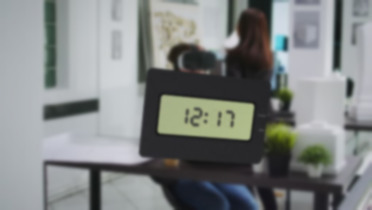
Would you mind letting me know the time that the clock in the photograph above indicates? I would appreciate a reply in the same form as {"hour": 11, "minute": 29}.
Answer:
{"hour": 12, "minute": 17}
